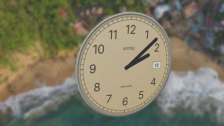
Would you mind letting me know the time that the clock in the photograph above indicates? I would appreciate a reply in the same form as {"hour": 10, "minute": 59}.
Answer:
{"hour": 2, "minute": 8}
